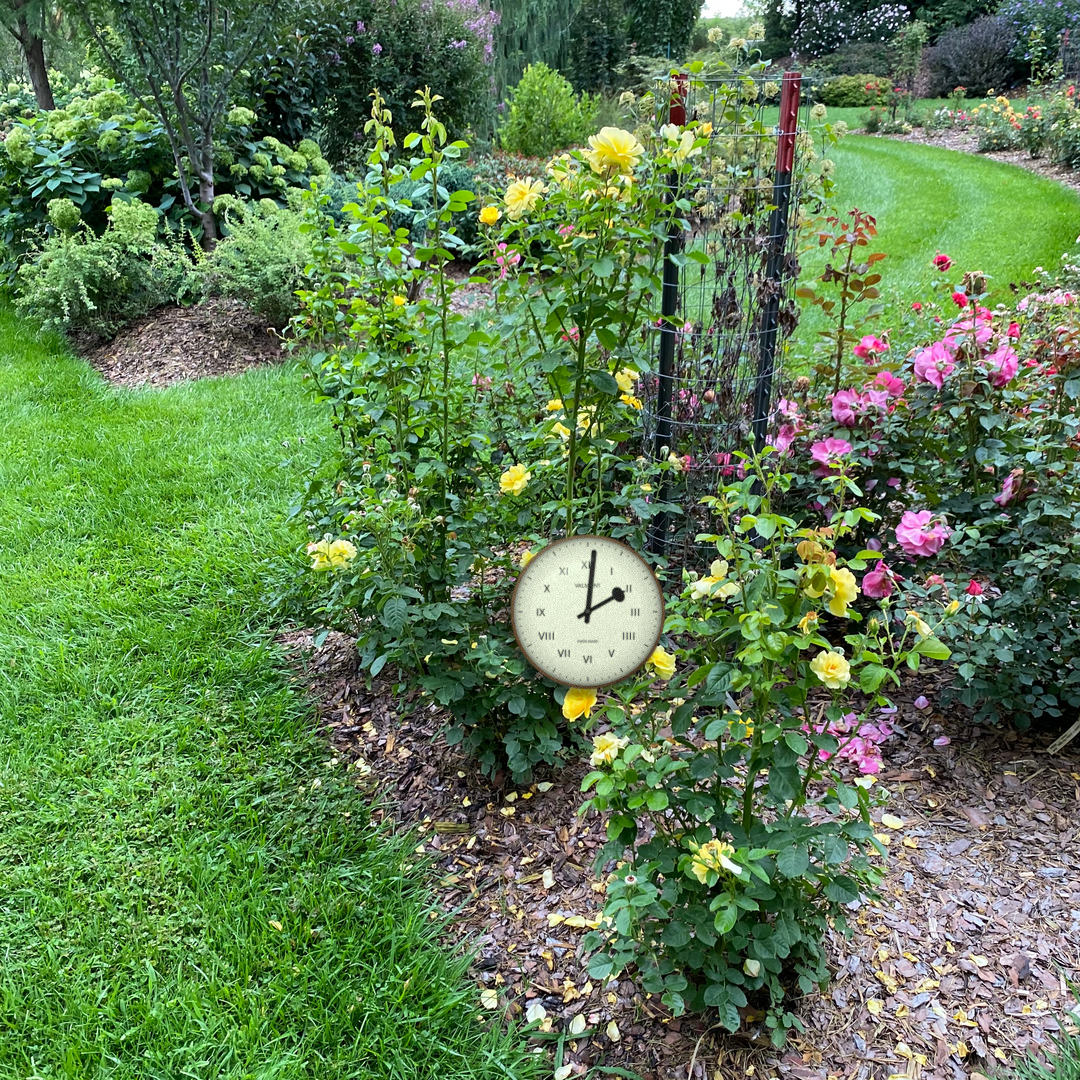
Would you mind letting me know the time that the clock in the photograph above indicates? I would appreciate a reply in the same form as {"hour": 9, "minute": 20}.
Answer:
{"hour": 2, "minute": 1}
